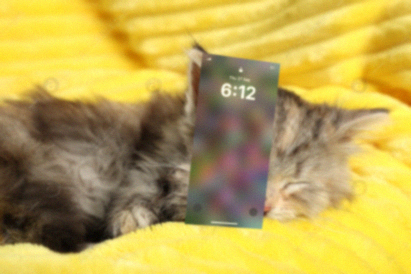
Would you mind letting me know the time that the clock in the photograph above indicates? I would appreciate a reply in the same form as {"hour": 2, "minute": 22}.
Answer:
{"hour": 6, "minute": 12}
